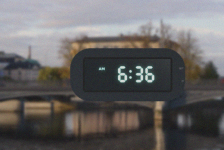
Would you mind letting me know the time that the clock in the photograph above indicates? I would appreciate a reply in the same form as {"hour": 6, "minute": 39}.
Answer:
{"hour": 6, "minute": 36}
